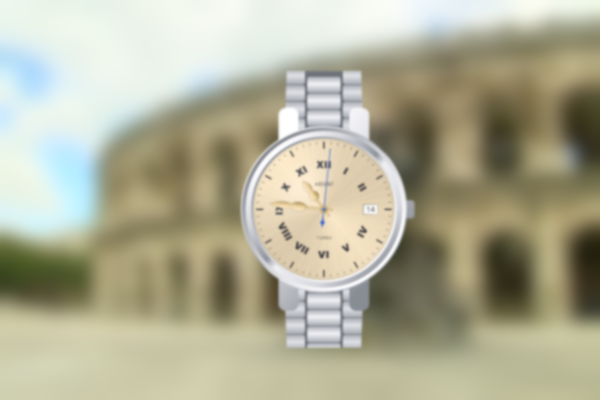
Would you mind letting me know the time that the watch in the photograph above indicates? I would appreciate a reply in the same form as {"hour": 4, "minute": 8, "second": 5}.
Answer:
{"hour": 10, "minute": 46, "second": 1}
